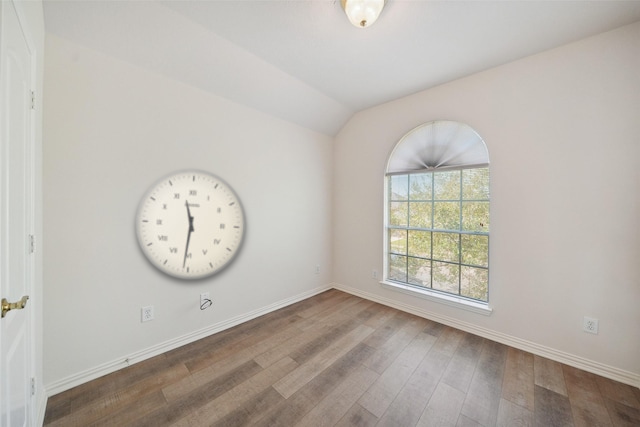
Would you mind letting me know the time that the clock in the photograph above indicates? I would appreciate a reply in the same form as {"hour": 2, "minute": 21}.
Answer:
{"hour": 11, "minute": 31}
